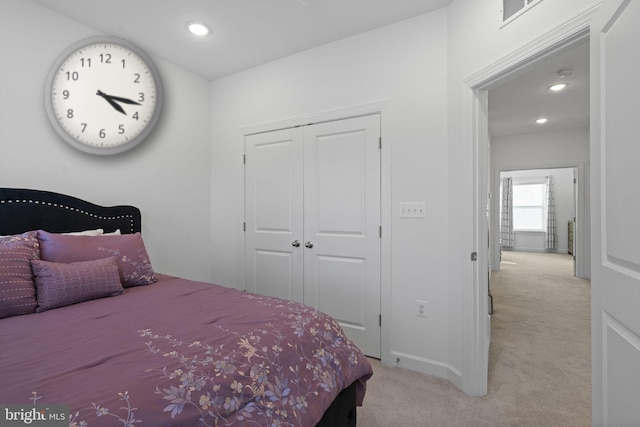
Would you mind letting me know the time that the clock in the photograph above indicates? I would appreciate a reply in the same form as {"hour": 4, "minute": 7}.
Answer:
{"hour": 4, "minute": 17}
